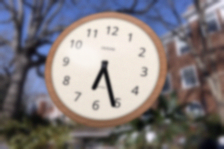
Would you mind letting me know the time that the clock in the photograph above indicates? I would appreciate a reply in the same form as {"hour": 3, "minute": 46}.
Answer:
{"hour": 6, "minute": 26}
